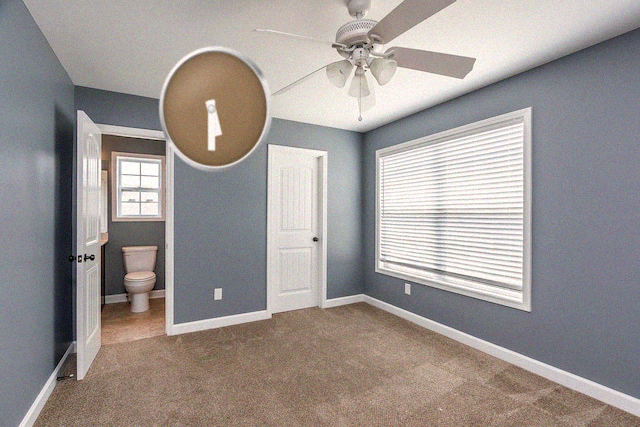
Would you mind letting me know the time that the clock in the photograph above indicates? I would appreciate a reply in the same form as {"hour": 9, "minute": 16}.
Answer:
{"hour": 5, "minute": 30}
